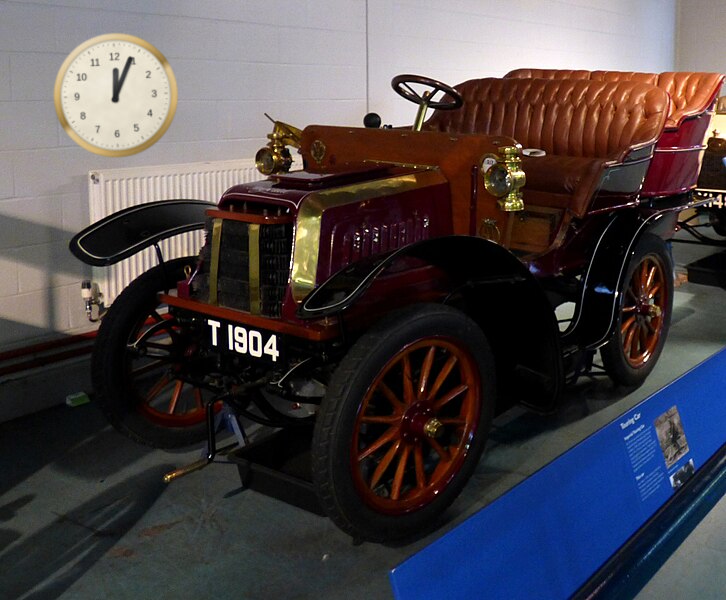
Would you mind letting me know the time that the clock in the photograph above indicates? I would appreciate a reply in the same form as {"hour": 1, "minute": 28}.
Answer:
{"hour": 12, "minute": 4}
